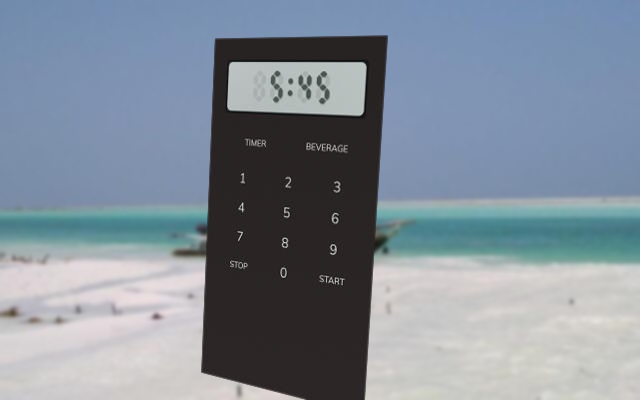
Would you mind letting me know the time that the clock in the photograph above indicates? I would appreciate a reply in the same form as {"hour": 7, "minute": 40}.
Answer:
{"hour": 5, "minute": 45}
